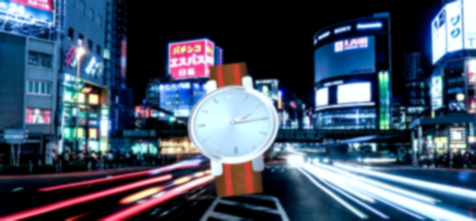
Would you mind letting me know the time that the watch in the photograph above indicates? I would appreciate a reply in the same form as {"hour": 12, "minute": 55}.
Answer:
{"hour": 2, "minute": 15}
